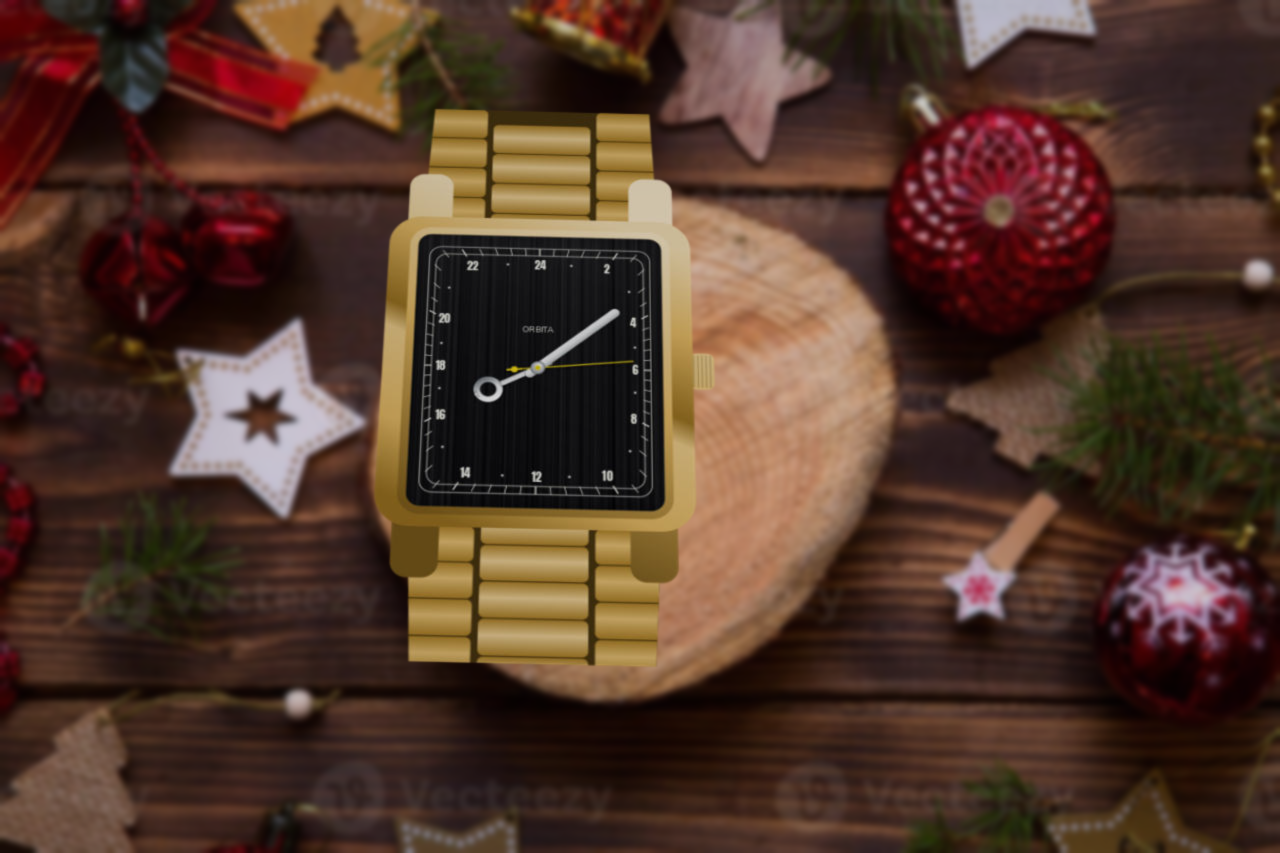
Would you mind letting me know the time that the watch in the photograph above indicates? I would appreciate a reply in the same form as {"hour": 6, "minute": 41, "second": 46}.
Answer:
{"hour": 16, "minute": 8, "second": 14}
